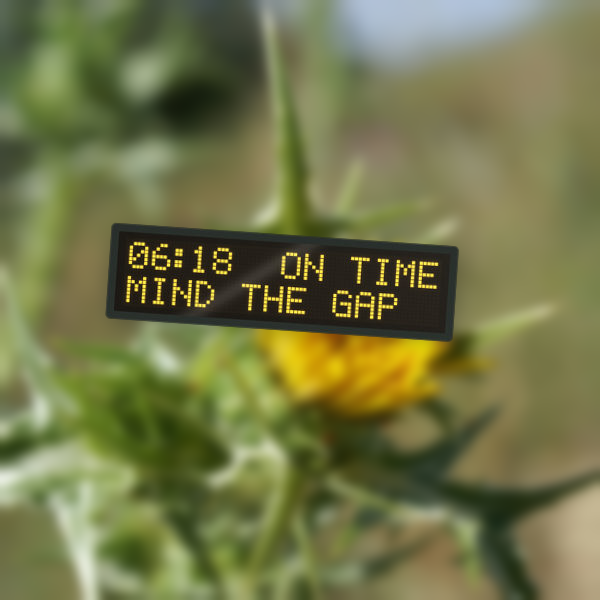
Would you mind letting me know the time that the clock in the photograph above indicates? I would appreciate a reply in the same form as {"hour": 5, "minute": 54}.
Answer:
{"hour": 6, "minute": 18}
